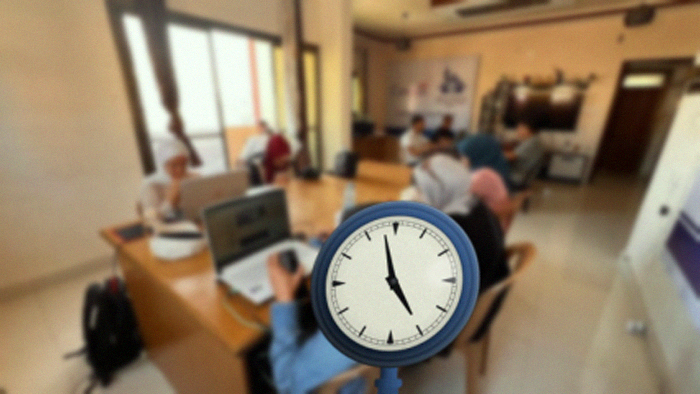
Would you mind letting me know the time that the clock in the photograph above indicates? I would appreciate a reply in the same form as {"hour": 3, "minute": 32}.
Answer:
{"hour": 4, "minute": 58}
